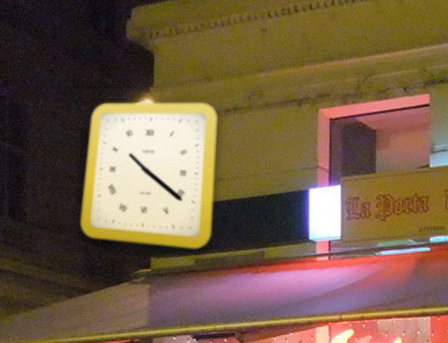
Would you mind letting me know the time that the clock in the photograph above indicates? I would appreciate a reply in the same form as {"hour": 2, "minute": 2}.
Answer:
{"hour": 10, "minute": 21}
